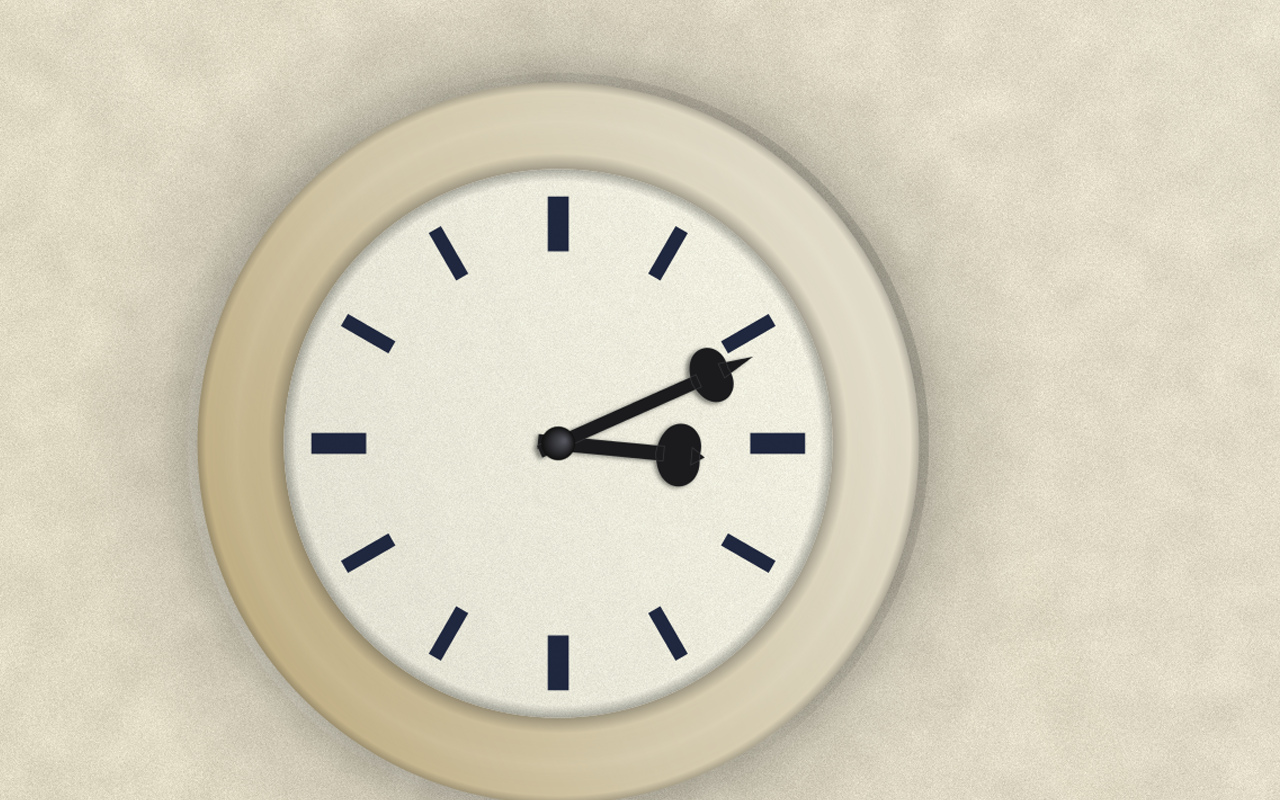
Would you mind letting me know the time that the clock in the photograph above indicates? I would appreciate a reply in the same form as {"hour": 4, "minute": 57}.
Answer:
{"hour": 3, "minute": 11}
